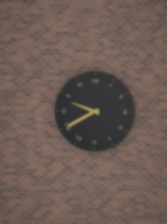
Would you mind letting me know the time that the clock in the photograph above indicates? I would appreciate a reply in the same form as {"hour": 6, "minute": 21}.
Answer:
{"hour": 9, "minute": 40}
